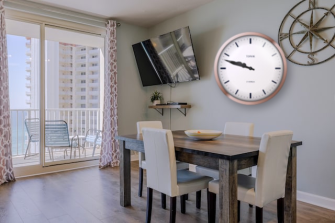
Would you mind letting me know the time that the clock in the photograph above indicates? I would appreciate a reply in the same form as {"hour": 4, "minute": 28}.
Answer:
{"hour": 9, "minute": 48}
